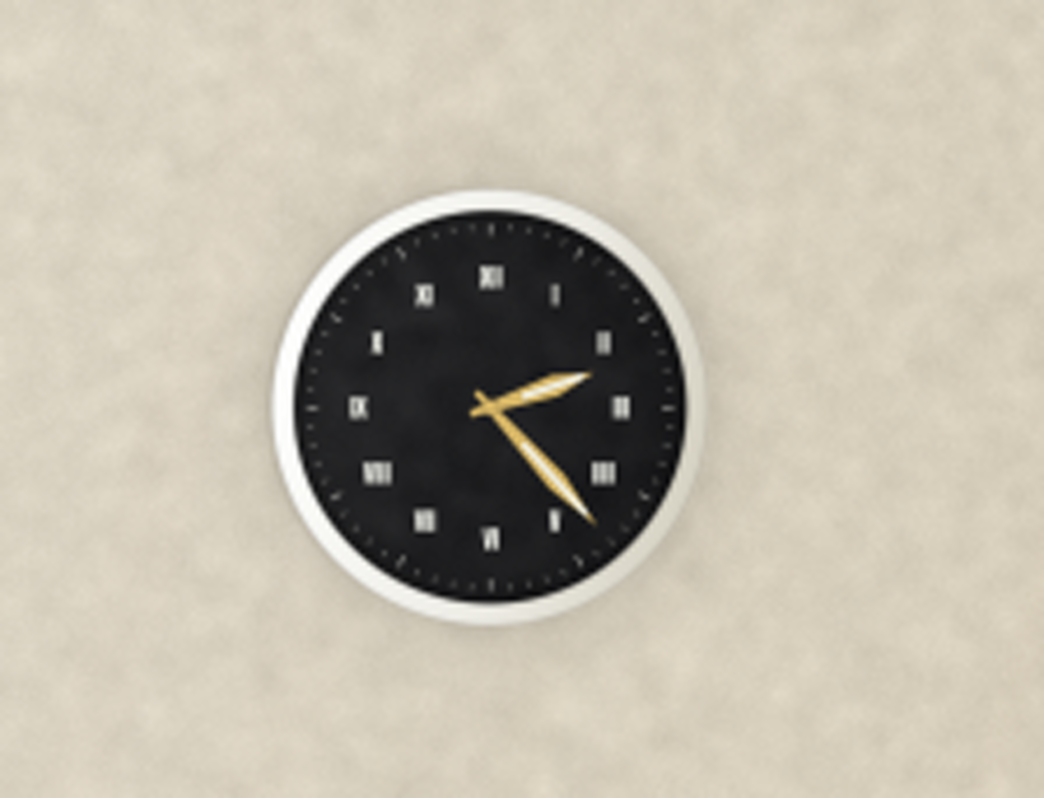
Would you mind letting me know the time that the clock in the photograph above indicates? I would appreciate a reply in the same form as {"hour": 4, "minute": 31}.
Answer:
{"hour": 2, "minute": 23}
